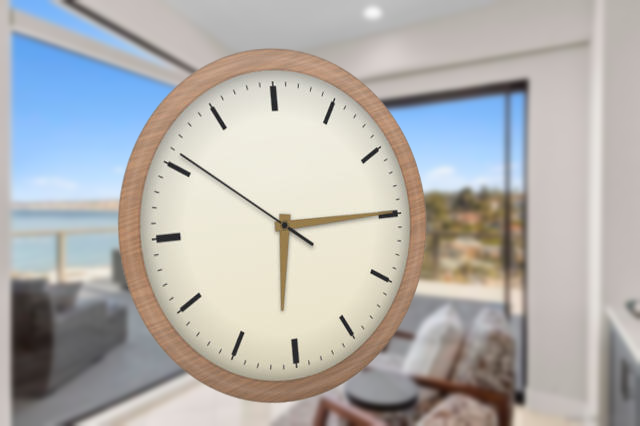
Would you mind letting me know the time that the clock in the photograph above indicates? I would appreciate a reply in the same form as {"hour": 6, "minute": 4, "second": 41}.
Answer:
{"hour": 6, "minute": 14, "second": 51}
